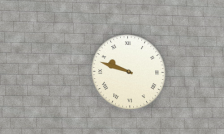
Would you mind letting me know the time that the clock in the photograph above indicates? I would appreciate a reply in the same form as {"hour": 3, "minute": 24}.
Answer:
{"hour": 9, "minute": 48}
